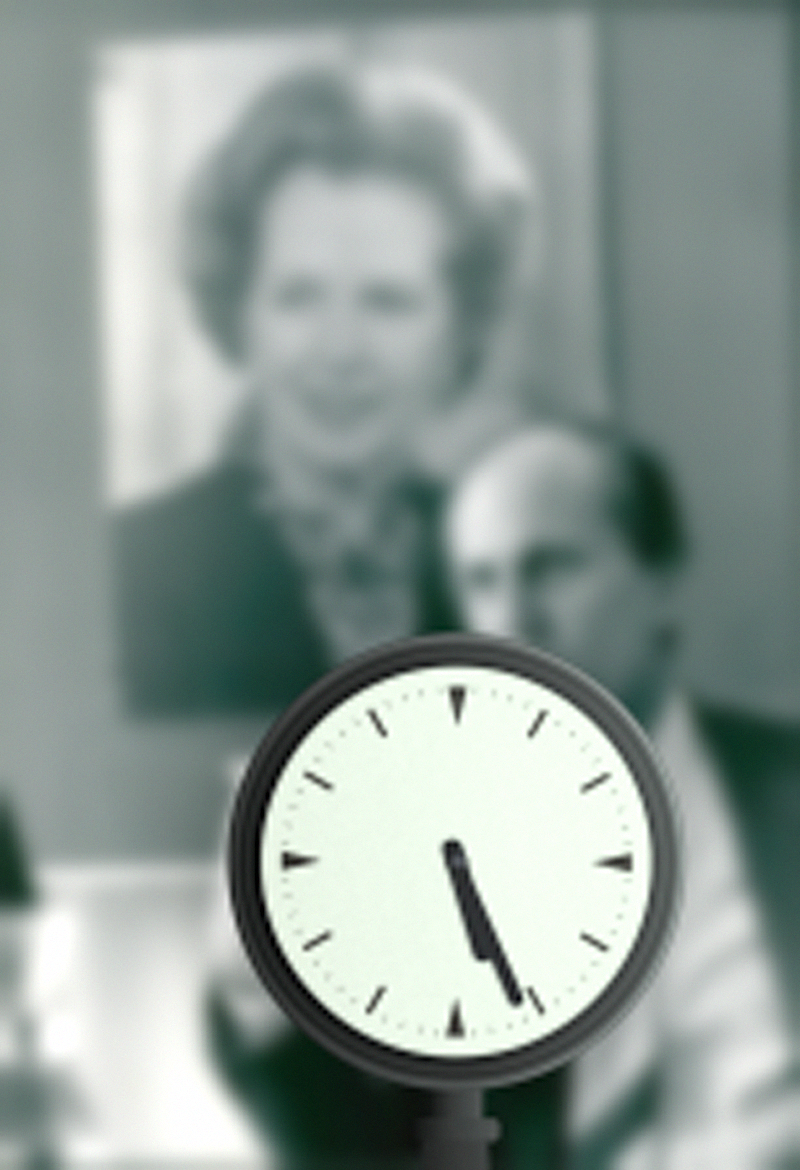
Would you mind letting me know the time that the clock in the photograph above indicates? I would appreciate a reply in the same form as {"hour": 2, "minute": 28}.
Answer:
{"hour": 5, "minute": 26}
